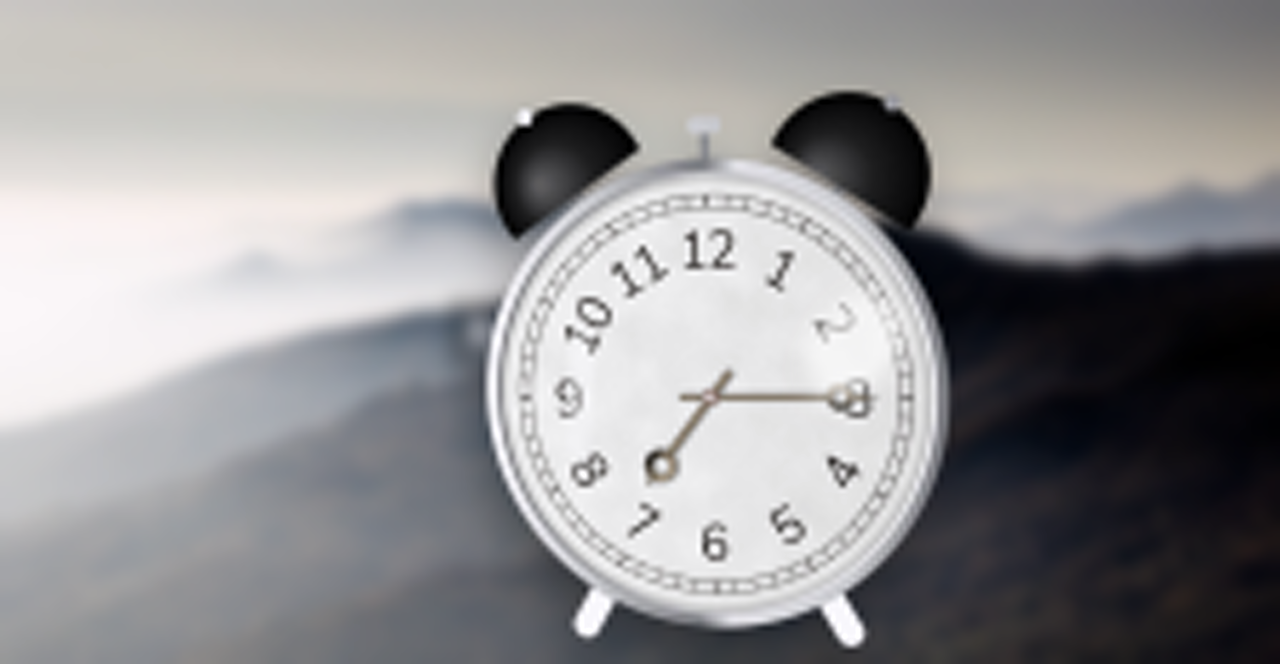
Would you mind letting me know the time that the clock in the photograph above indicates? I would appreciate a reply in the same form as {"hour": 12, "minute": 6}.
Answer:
{"hour": 7, "minute": 15}
